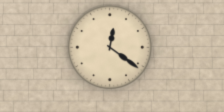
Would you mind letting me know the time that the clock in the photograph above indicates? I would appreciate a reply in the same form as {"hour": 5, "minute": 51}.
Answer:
{"hour": 12, "minute": 21}
